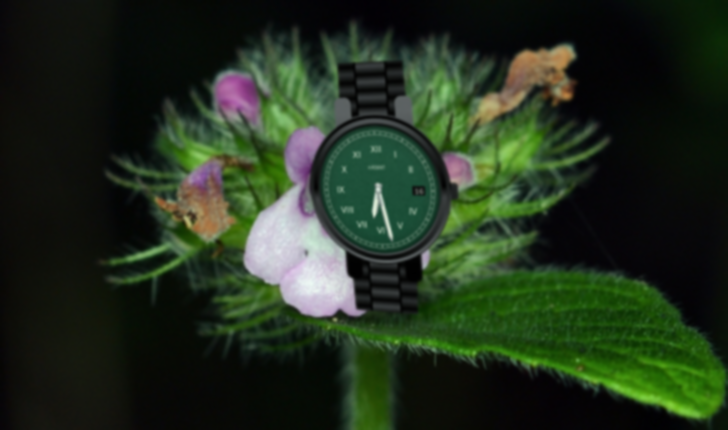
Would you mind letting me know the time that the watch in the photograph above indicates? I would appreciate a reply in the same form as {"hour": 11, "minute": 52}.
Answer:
{"hour": 6, "minute": 28}
